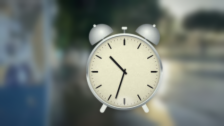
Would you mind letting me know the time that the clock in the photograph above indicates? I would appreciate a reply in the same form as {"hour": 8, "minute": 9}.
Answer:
{"hour": 10, "minute": 33}
